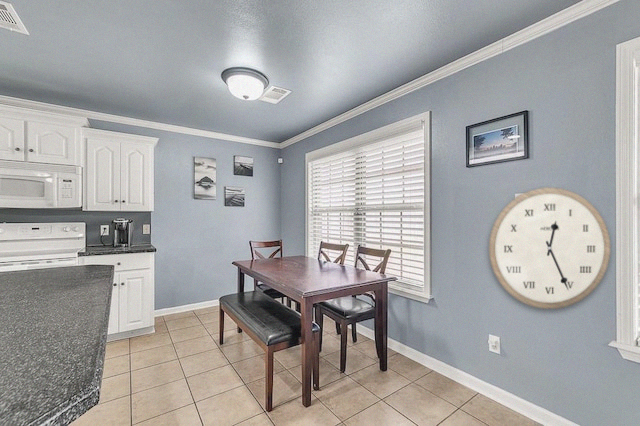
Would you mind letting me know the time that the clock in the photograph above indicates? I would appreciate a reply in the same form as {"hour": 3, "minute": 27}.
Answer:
{"hour": 12, "minute": 26}
